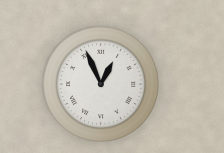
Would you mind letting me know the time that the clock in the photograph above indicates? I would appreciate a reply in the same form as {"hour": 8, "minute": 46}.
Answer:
{"hour": 12, "minute": 56}
